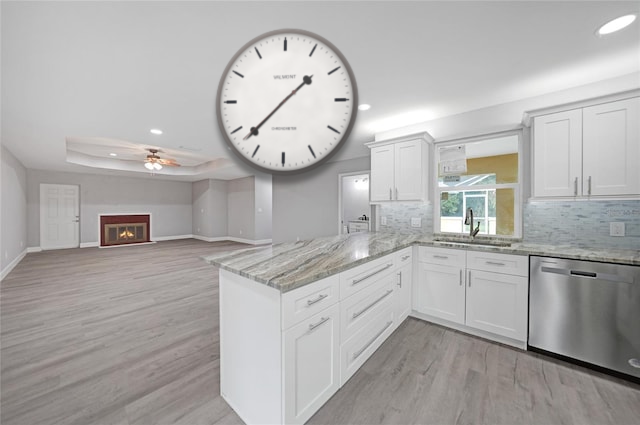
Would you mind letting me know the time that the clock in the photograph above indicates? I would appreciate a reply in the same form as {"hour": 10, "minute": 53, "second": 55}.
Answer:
{"hour": 1, "minute": 37, "second": 38}
